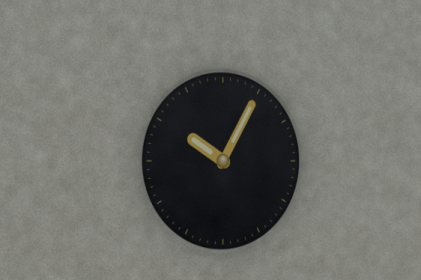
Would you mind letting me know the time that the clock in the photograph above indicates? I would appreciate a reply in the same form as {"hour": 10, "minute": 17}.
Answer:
{"hour": 10, "minute": 5}
